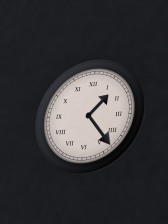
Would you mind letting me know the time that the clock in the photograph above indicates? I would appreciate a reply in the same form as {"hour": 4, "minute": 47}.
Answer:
{"hour": 1, "minute": 23}
